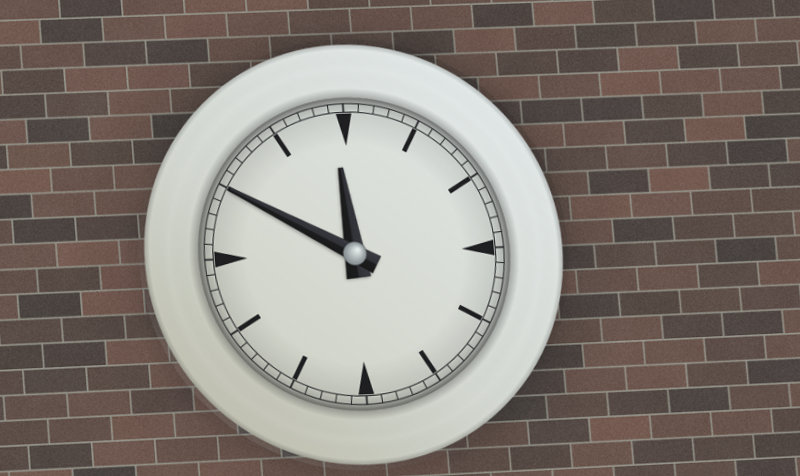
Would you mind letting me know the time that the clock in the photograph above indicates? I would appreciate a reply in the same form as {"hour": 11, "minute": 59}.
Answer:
{"hour": 11, "minute": 50}
